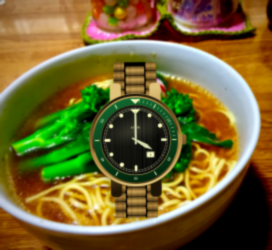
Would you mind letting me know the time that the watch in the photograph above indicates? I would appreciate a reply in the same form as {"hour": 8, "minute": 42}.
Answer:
{"hour": 4, "minute": 0}
